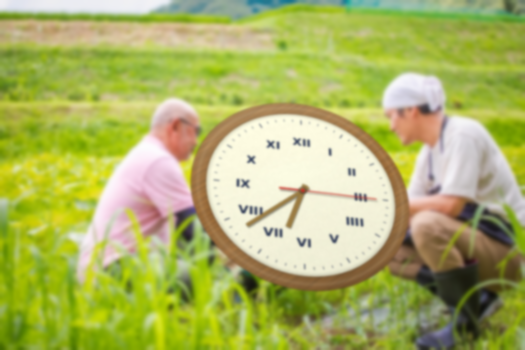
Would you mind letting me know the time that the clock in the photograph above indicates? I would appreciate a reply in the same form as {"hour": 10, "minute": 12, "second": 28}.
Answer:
{"hour": 6, "minute": 38, "second": 15}
